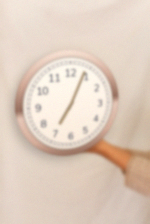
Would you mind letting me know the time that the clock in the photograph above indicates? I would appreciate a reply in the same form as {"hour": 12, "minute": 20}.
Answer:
{"hour": 7, "minute": 4}
